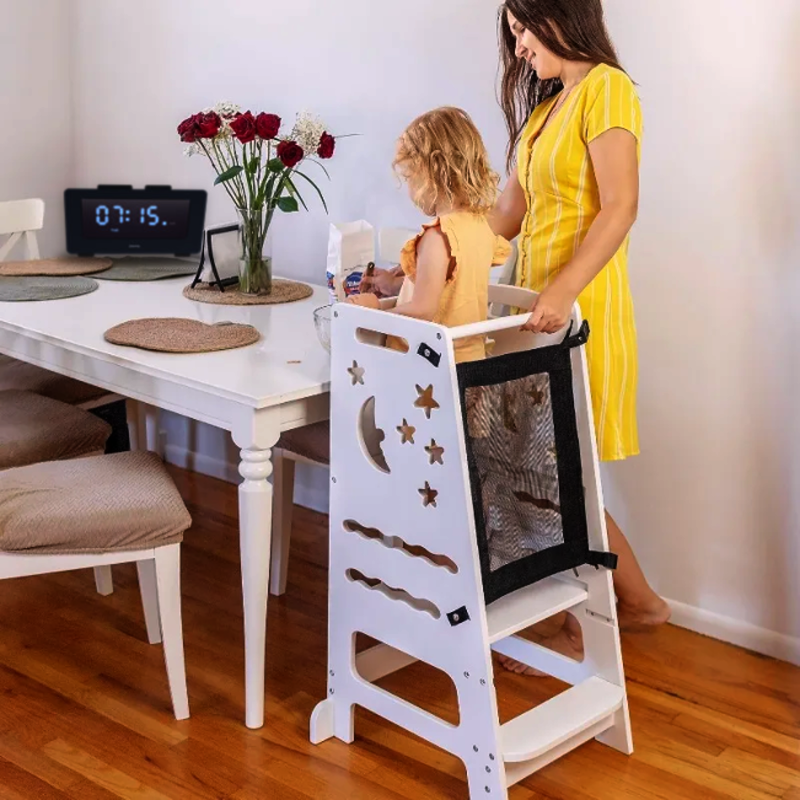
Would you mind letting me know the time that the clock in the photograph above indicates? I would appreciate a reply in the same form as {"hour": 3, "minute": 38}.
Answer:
{"hour": 7, "minute": 15}
